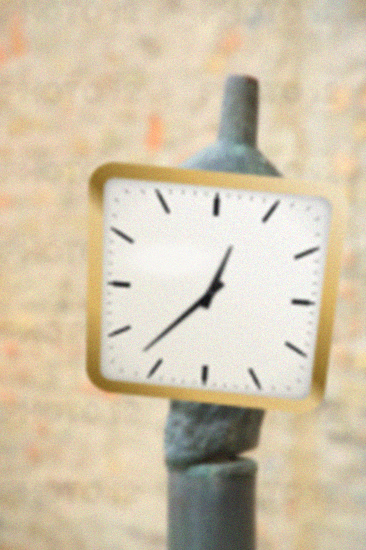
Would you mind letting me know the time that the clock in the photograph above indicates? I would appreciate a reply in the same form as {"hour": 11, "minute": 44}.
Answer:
{"hour": 12, "minute": 37}
